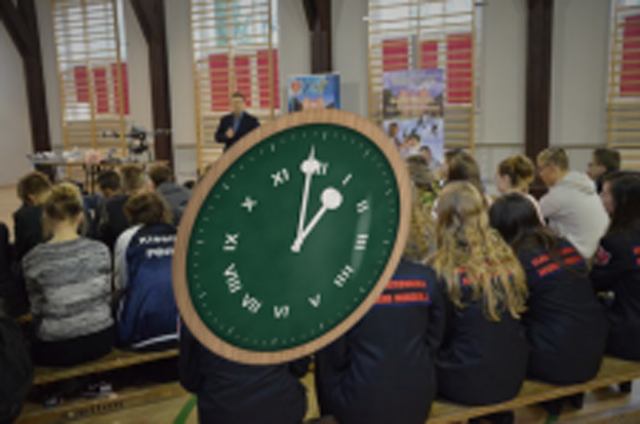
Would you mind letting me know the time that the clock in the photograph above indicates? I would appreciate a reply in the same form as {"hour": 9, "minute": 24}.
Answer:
{"hour": 12, "minute": 59}
